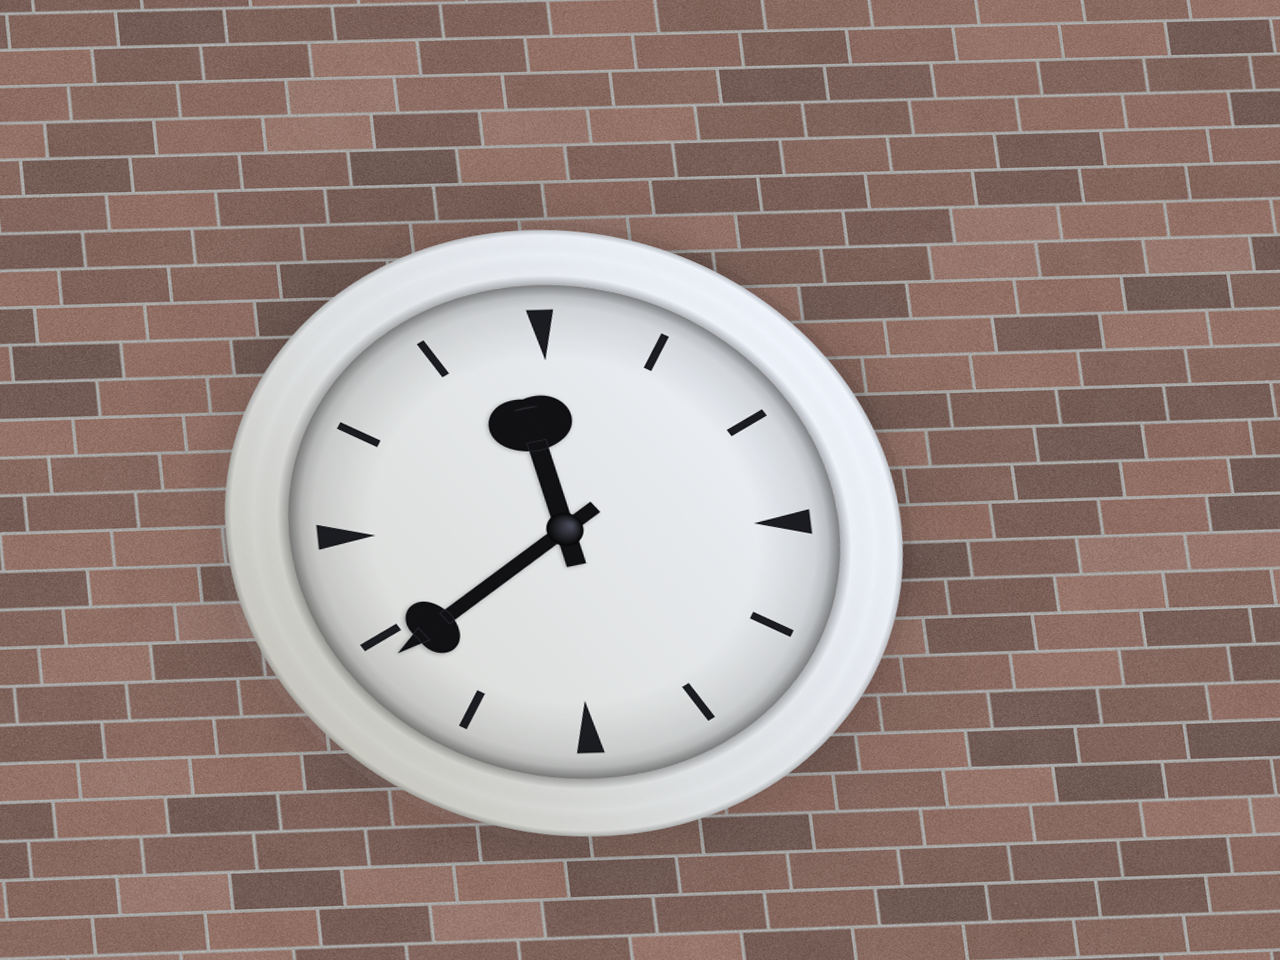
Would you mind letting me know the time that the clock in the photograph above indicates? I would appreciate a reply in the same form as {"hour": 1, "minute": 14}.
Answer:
{"hour": 11, "minute": 39}
